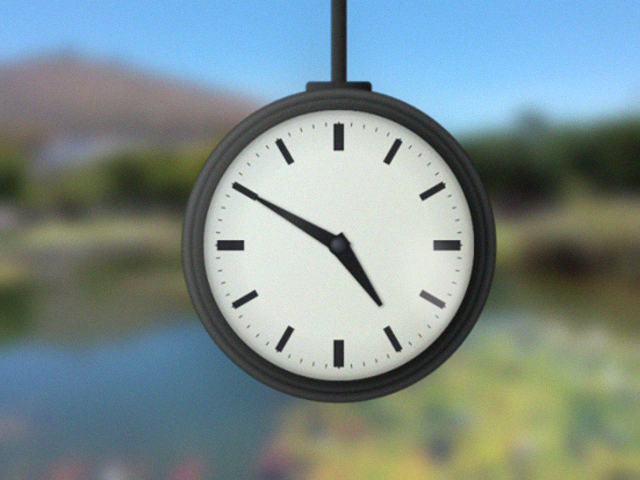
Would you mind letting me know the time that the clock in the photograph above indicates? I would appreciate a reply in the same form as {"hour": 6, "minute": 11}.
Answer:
{"hour": 4, "minute": 50}
